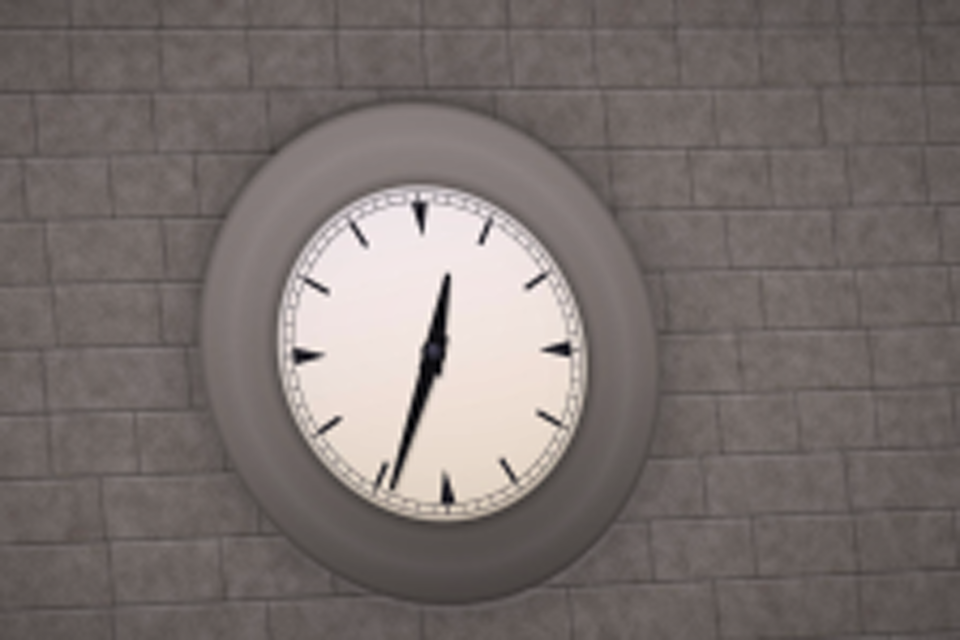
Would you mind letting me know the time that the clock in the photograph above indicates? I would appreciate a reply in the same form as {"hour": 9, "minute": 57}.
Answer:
{"hour": 12, "minute": 34}
